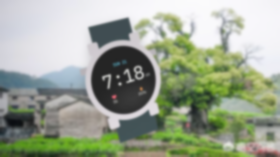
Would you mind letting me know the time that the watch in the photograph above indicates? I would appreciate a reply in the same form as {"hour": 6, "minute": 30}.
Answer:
{"hour": 7, "minute": 18}
